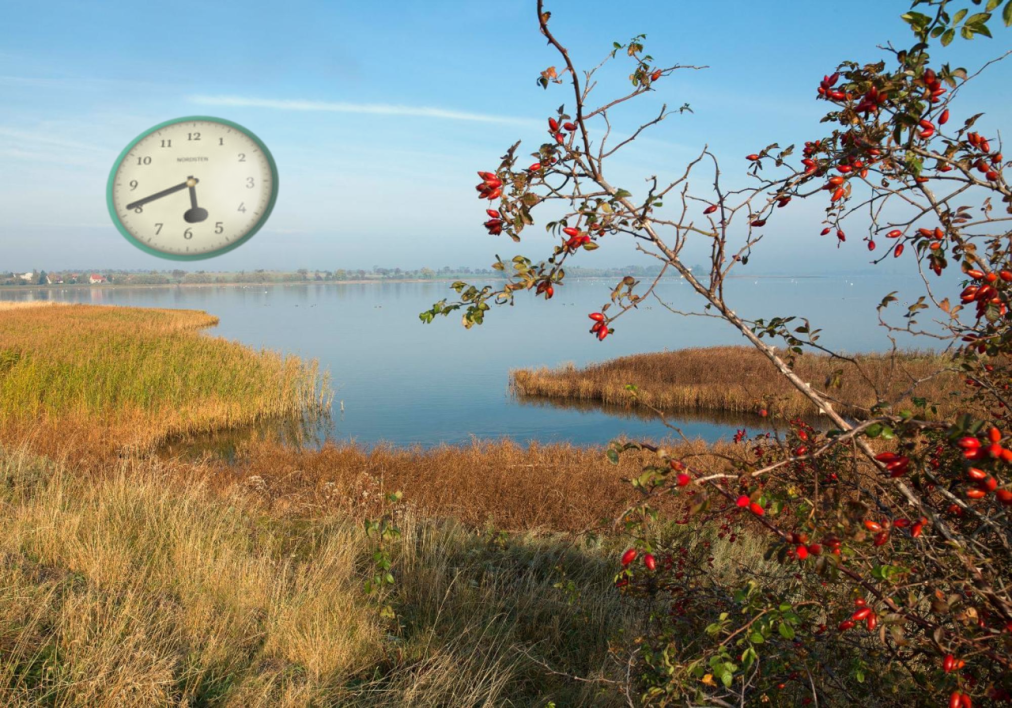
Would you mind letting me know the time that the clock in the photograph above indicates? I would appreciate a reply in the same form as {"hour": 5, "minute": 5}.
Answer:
{"hour": 5, "minute": 41}
